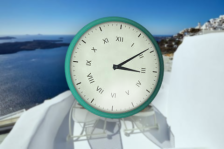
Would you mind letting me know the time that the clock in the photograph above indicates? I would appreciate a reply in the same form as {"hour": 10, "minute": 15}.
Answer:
{"hour": 3, "minute": 9}
